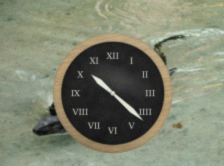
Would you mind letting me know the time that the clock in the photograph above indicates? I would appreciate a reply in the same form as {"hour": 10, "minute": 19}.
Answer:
{"hour": 10, "minute": 22}
